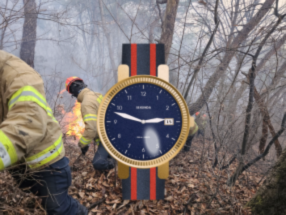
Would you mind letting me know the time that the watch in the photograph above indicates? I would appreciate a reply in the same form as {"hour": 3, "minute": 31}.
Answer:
{"hour": 2, "minute": 48}
